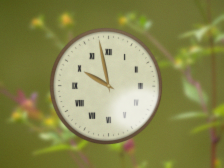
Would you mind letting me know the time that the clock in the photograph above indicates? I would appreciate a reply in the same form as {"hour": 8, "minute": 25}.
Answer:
{"hour": 9, "minute": 58}
